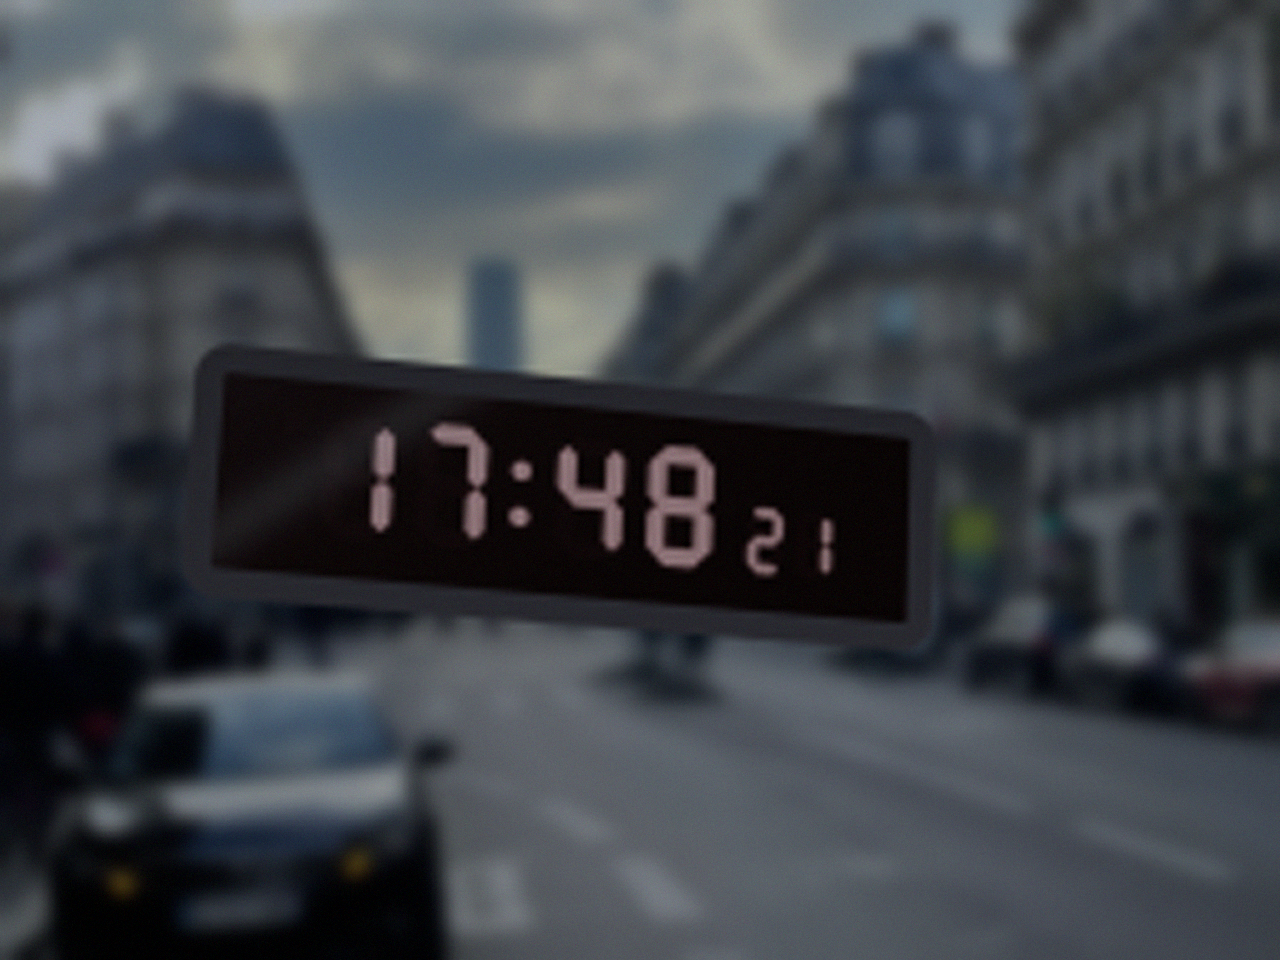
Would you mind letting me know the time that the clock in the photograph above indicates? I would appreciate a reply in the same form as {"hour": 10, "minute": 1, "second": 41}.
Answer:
{"hour": 17, "minute": 48, "second": 21}
